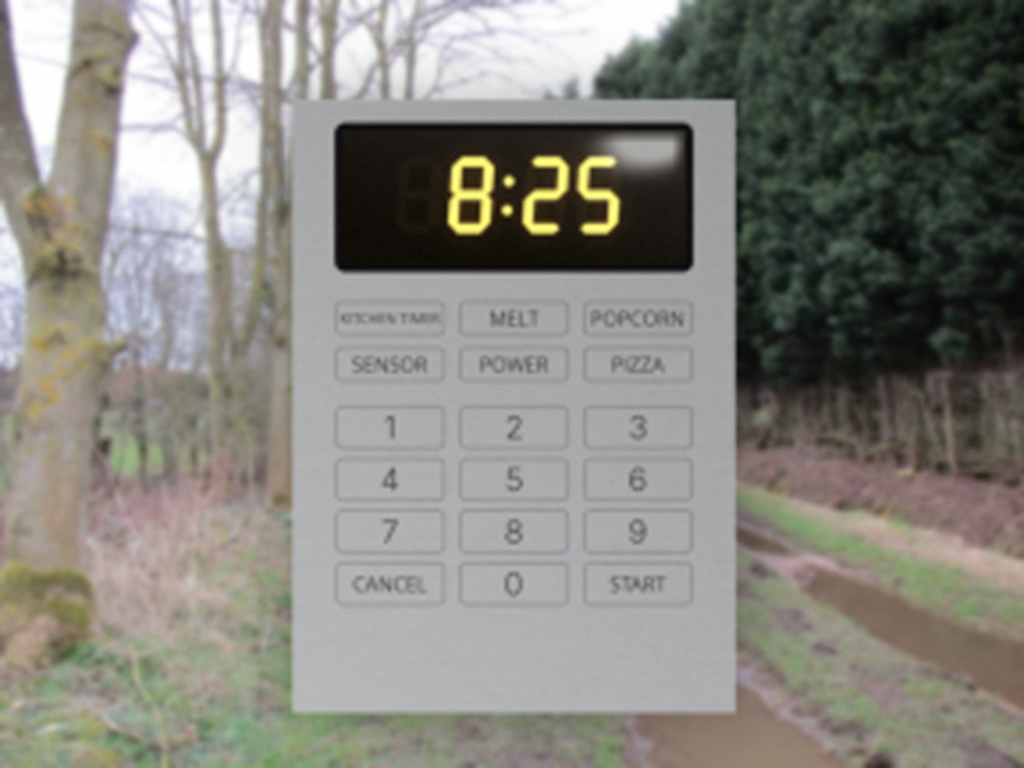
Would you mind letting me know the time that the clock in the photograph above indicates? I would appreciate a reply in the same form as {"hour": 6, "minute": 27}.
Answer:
{"hour": 8, "minute": 25}
